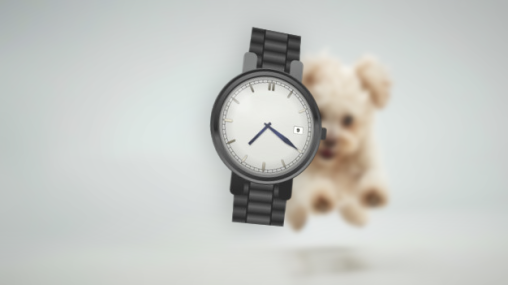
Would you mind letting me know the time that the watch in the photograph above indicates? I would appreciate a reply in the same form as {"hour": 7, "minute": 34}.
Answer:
{"hour": 7, "minute": 20}
